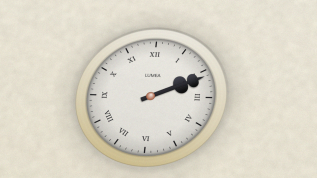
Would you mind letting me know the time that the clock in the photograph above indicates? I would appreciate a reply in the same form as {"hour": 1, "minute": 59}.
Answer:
{"hour": 2, "minute": 11}
